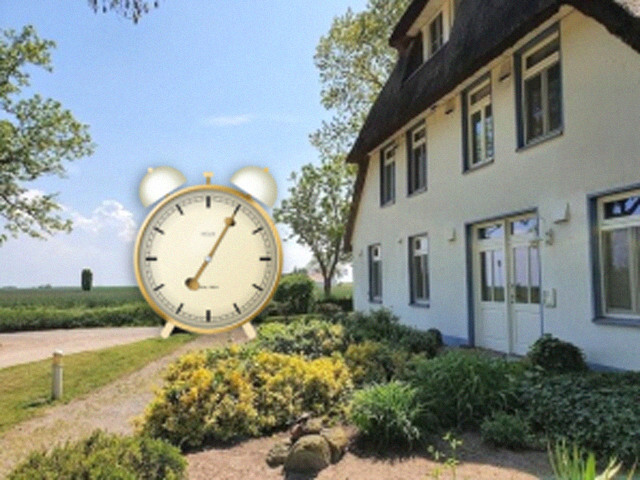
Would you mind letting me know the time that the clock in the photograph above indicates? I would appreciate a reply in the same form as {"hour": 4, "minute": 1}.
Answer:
{"hour": 7, "minute": 5}
